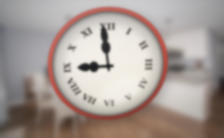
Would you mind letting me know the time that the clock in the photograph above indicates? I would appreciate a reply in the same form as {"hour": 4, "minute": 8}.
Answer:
{"hour": 8, "minute": 59}
